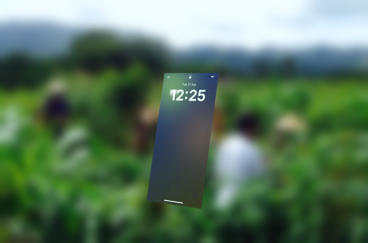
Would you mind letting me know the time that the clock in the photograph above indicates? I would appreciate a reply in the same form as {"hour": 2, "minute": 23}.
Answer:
{"hour": 12, "minute": 25}
